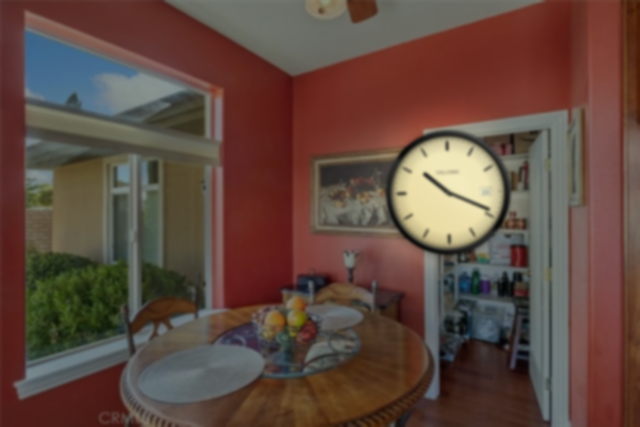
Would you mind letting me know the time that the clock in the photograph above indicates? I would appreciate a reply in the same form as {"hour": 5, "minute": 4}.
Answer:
{"hour": 10, "minute": 19}
